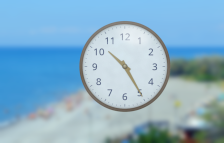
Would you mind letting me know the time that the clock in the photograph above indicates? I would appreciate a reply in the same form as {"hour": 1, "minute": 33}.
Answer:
{"hour": 10, "minute": 25}
